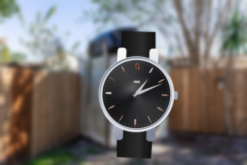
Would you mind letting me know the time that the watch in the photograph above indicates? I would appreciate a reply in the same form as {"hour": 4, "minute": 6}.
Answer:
{"hour": 1, "minute": 11}
